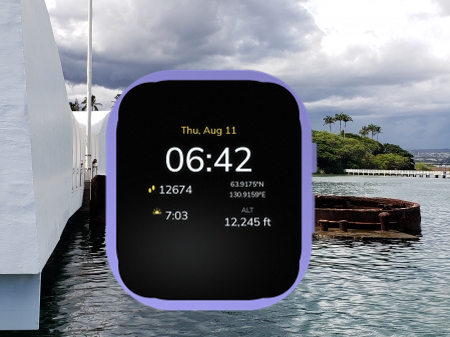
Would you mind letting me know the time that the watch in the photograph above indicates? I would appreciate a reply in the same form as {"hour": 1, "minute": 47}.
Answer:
{"hour": 6, "minute": 42}
